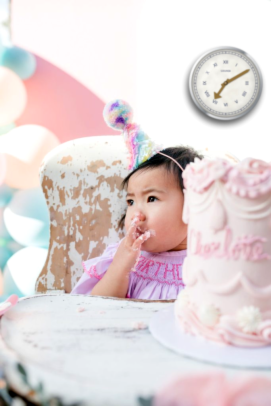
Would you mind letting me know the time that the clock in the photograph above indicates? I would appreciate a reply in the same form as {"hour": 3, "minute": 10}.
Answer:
{"hour": 7, "minute": 10}
